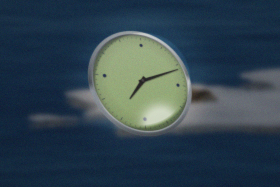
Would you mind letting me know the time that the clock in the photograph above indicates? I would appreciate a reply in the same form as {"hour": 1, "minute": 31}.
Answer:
{"hour": 7, "minute": 11}
